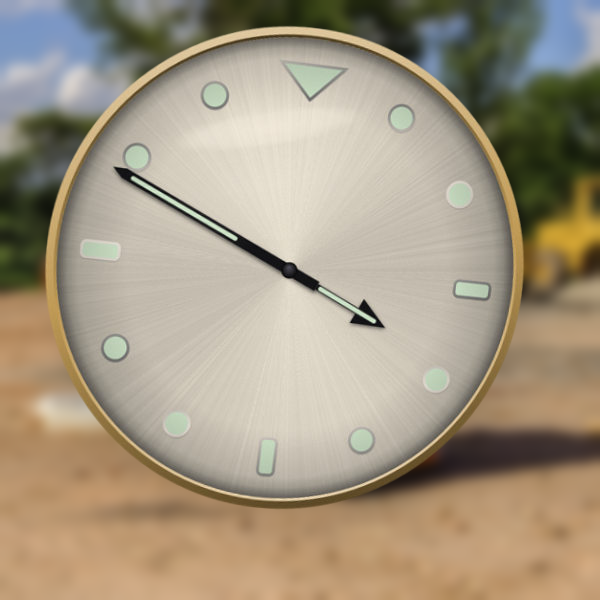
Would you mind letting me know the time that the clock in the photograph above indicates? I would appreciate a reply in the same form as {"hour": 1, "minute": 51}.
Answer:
{"hour": 3, "minute": 49}
